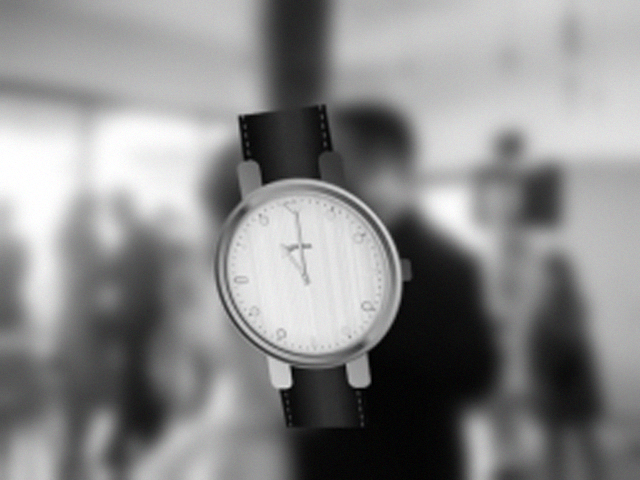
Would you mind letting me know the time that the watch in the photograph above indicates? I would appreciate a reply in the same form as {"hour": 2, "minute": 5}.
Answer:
{"hour": 11, "minute": 0}
